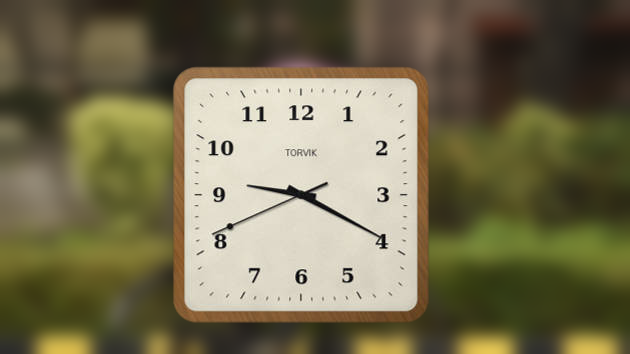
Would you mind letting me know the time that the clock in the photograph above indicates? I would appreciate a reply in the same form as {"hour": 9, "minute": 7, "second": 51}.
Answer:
{"hour": 9, "minute": 19, "second": 41}
